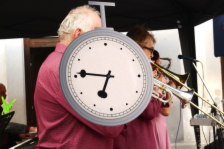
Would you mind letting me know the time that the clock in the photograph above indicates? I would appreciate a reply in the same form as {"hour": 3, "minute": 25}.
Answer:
{"hour": 6, "minute": 46}
